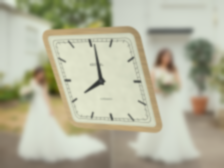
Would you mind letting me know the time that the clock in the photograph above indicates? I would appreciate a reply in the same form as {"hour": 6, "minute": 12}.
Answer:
{"hour": 8, "minute": 1}
